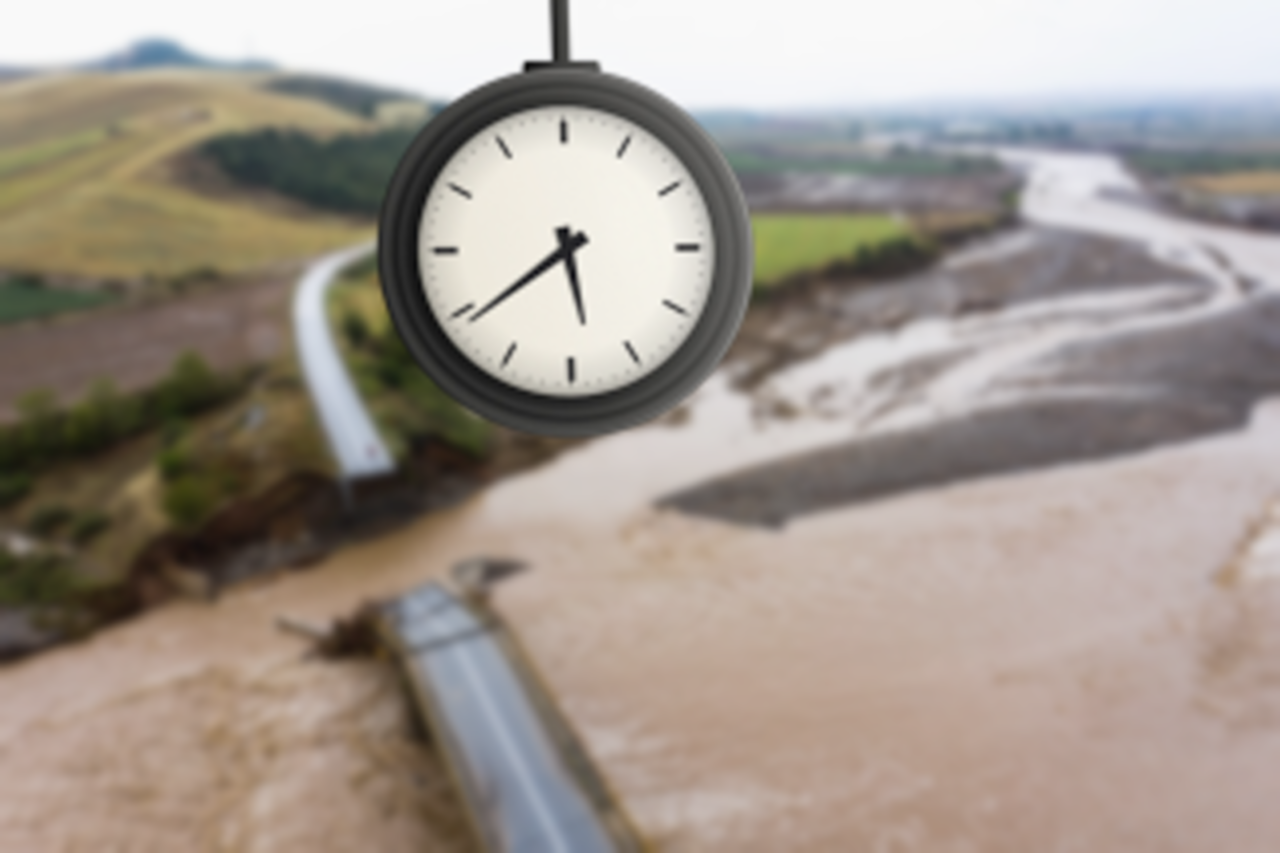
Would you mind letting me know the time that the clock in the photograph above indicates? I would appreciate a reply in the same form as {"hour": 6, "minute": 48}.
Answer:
{"hour": 5, "minute": 39}
